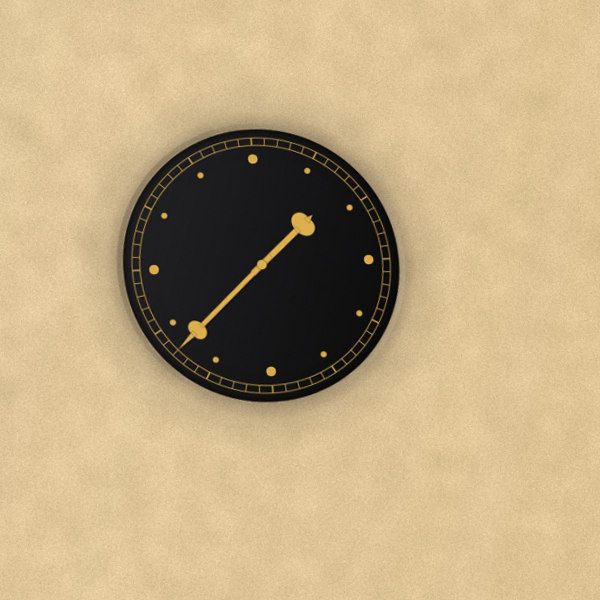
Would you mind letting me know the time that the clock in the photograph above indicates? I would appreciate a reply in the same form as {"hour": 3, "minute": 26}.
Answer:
{"hour": 1, "minute": 38}
